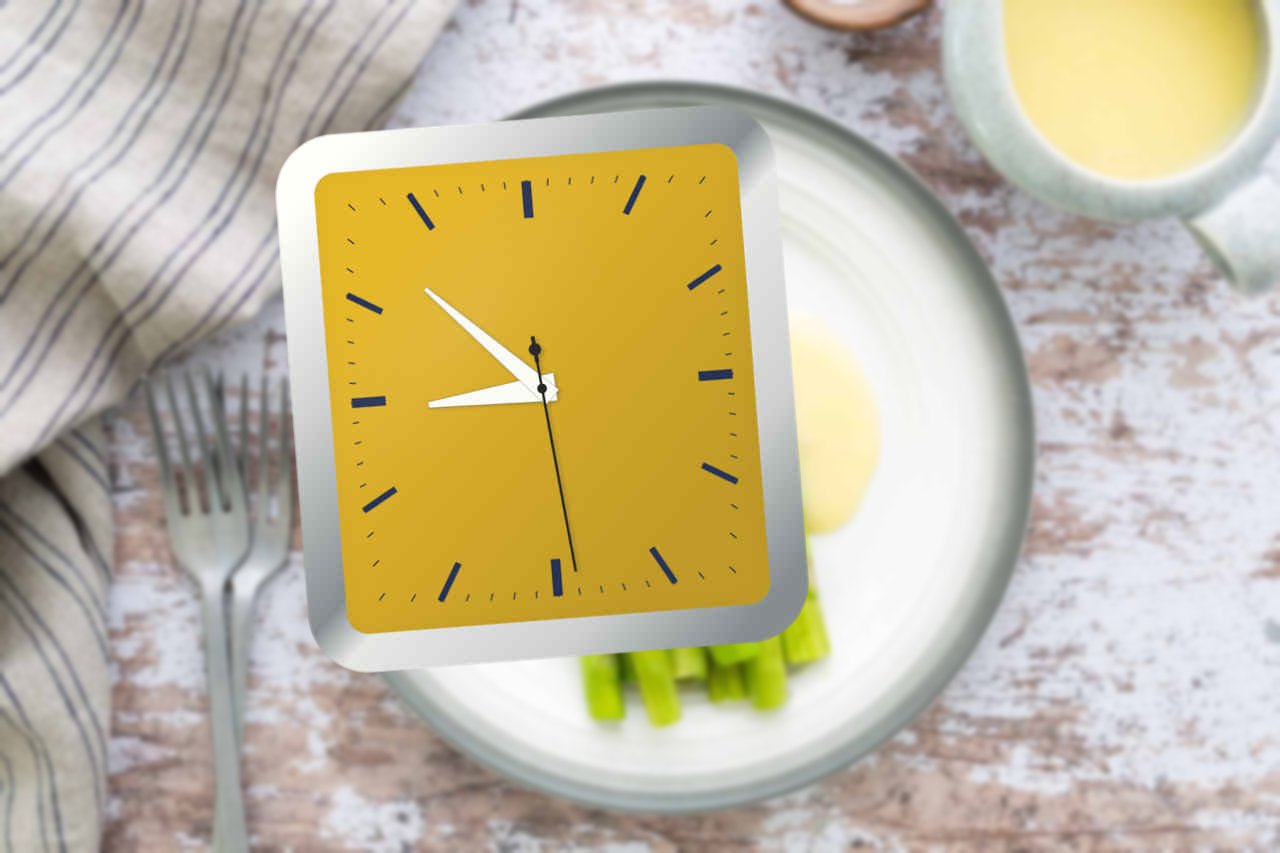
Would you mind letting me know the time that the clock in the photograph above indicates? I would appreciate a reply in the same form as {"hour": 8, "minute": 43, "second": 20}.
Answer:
{"hour": 8, "minute": 52, "second": 29}
